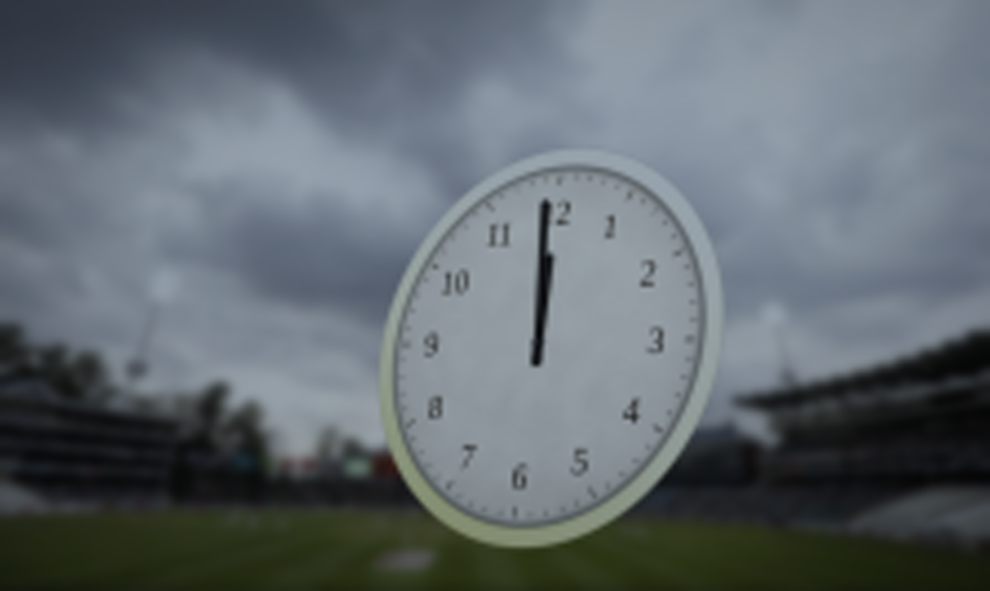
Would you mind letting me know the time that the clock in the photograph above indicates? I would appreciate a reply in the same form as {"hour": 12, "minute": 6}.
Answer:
{"hour": 11, "minute": 59}
